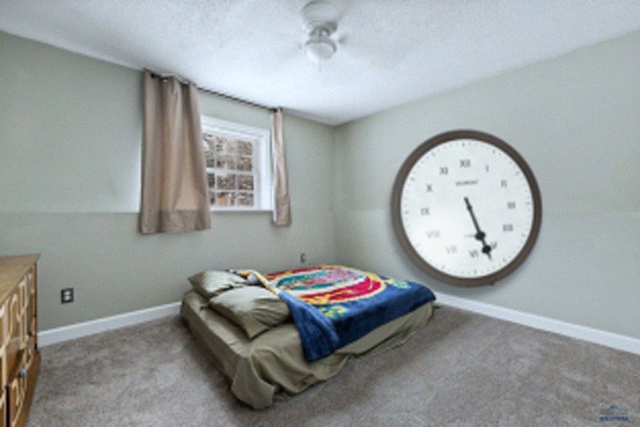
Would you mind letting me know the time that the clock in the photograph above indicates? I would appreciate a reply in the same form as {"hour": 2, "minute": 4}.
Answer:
{"hour": 5, "minute": 27}
